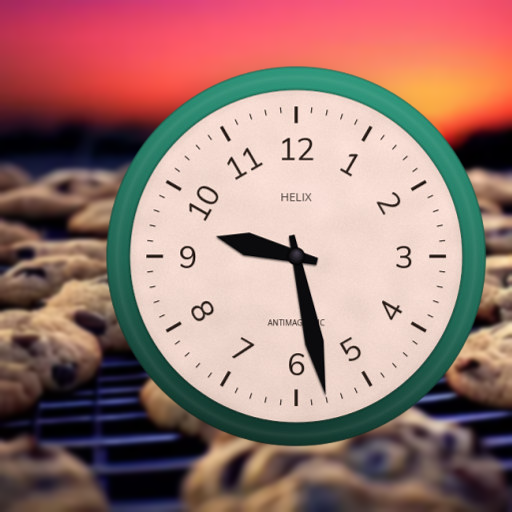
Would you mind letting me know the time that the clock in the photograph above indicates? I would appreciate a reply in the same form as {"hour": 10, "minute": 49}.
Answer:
{"hour": 9, "minute": 28}
